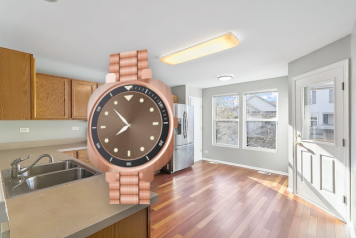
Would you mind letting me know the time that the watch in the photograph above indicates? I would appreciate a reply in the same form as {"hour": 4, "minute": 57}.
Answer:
{"hour": 7, "minute": 53}
